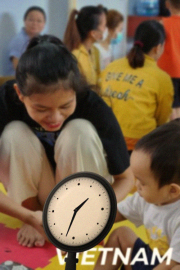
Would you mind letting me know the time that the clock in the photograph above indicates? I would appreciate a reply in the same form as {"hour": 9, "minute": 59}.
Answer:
{"hour": 1, "minute": 33}
